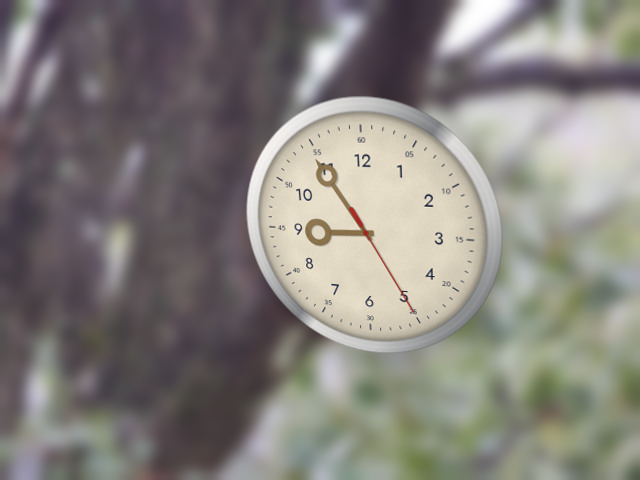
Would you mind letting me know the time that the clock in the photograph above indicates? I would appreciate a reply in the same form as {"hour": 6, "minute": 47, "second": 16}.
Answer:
{"hour": 8, "minute": 54, "second": 25}
